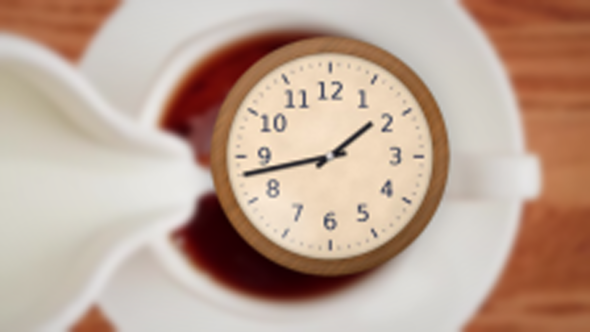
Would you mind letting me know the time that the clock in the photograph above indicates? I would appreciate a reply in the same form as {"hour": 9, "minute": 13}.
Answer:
{"hour": 1, "minute": 43}
